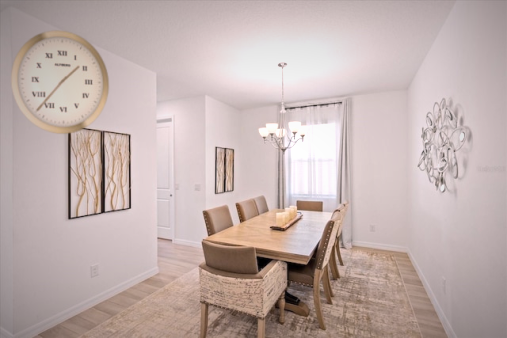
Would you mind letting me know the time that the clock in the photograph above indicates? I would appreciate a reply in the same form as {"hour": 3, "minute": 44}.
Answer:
{"hour": 1, "minute": 37}
